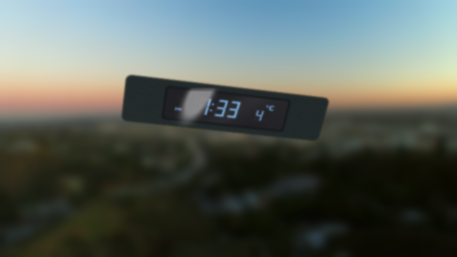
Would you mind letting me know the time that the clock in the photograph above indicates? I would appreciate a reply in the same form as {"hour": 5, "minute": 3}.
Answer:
{"hour": 1, "minute": 33}
